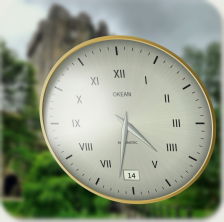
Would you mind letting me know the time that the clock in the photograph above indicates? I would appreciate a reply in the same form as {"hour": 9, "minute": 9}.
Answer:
{"hour": 4, "minute": 32}
